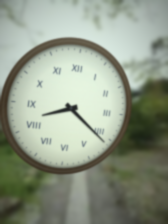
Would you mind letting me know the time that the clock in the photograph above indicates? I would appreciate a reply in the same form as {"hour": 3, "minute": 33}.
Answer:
{"hour": 8, "minute": 21}
